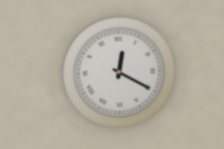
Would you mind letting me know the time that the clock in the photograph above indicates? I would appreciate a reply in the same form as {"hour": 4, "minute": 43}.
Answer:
{"hour": 12, "minute": 20}
